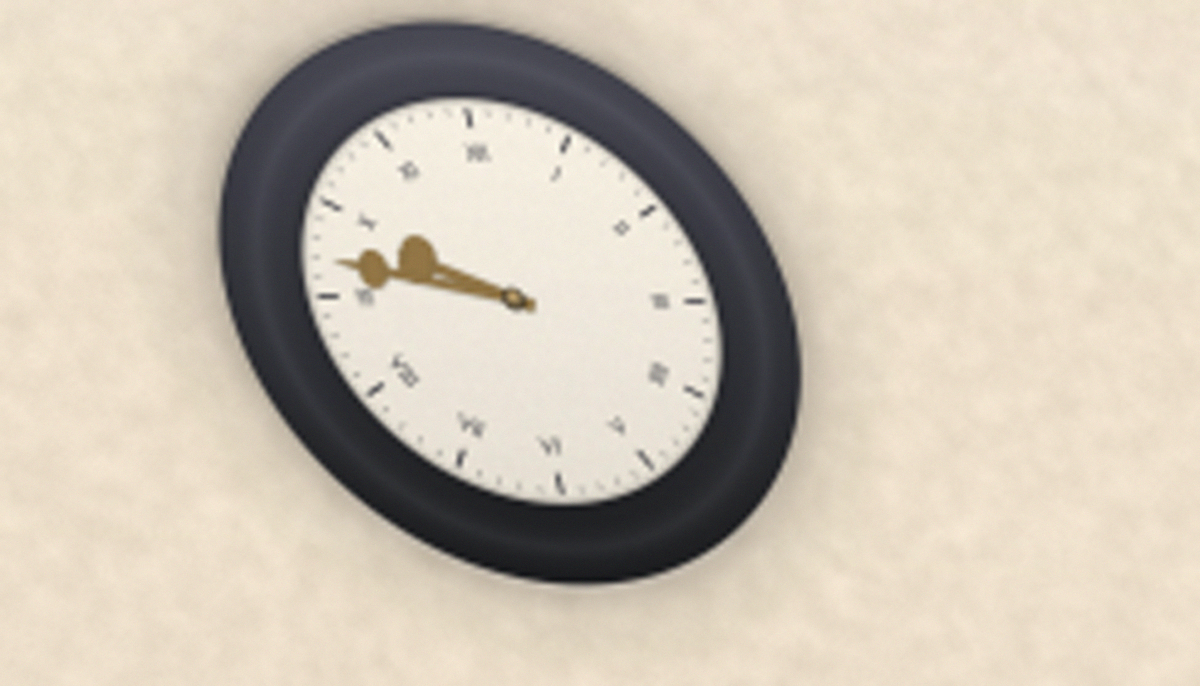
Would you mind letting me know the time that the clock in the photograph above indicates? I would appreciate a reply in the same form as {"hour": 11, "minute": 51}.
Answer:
{"hour": 9, "minute": 47}
